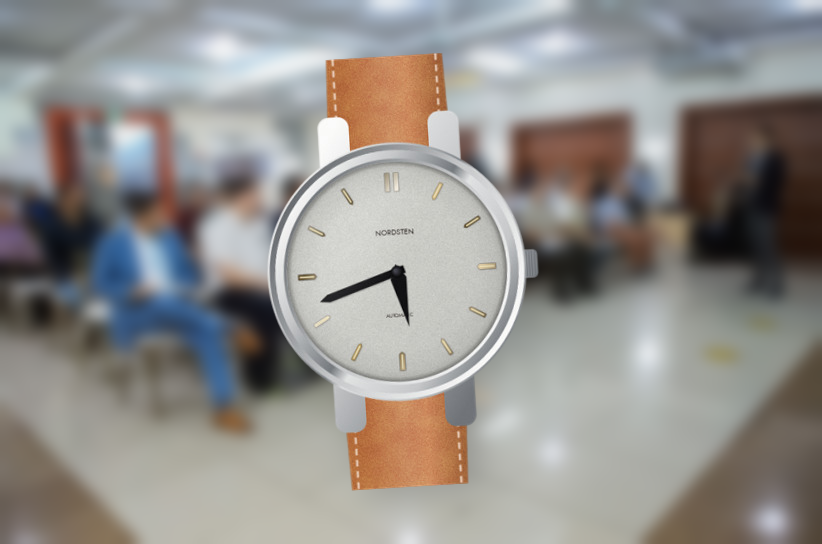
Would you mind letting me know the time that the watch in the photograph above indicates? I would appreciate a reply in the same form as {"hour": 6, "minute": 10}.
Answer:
{"hour": 5, "minute": 42}
